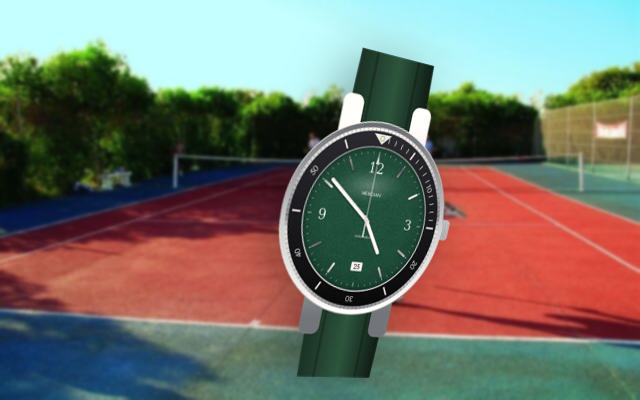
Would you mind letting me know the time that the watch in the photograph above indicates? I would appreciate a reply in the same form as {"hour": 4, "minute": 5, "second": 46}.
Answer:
{"hour": 4, "minute": 51, "second": 0}
